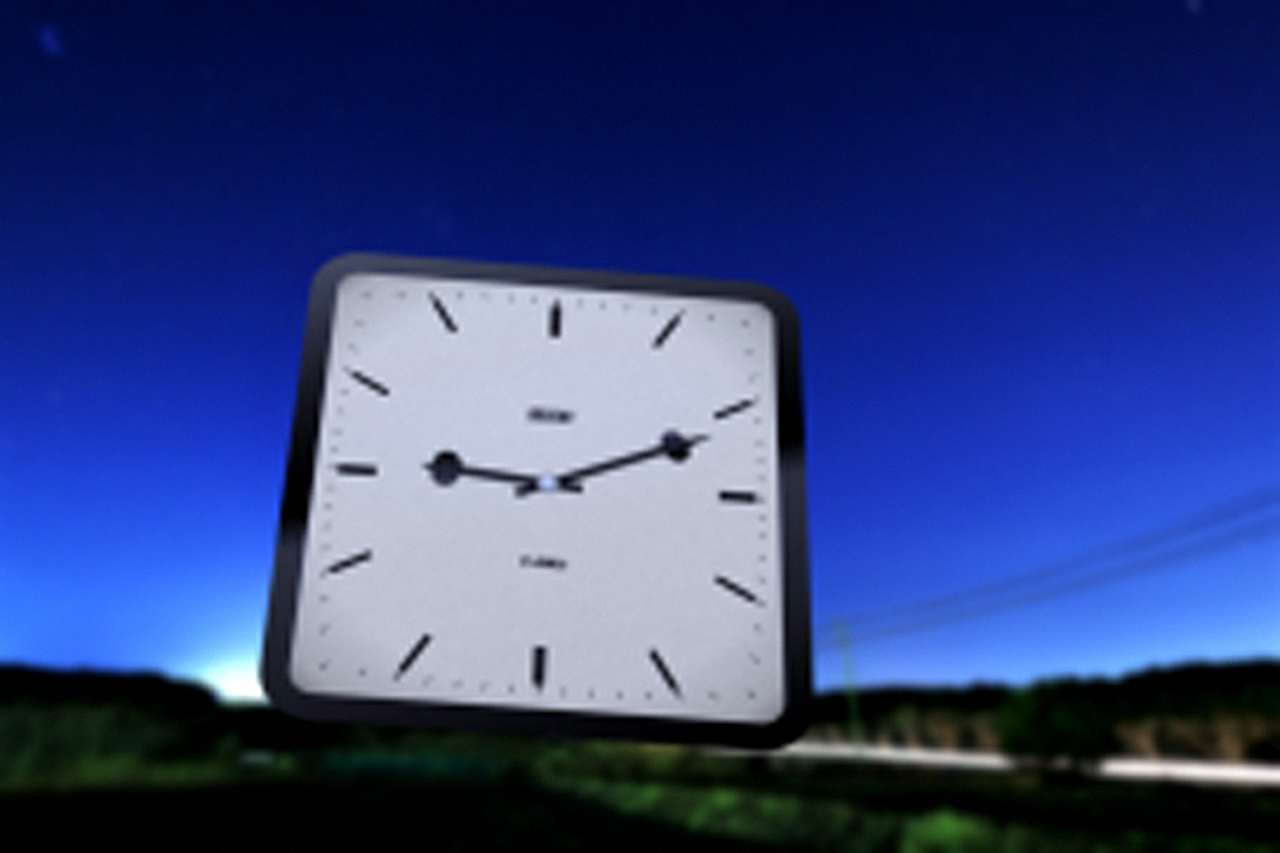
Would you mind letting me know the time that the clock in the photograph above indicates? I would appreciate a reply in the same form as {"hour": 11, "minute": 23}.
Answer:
{"hour": 9, "minute": 11}
